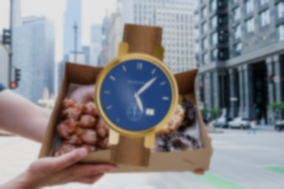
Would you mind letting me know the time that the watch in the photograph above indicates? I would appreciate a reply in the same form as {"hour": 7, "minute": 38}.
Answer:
{"hour": 5, "minute": 7}
